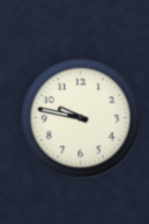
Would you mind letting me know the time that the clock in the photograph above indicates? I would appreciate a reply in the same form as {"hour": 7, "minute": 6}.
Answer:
{"hour": 9, "minute": 47}
